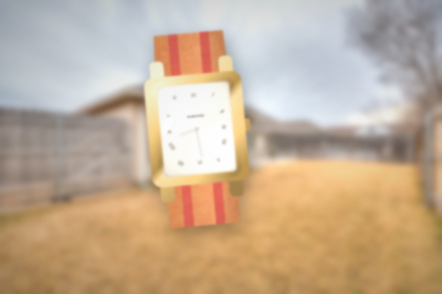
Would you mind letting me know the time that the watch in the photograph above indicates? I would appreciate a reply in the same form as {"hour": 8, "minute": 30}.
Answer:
{"hour": 8, "minute": 29}
